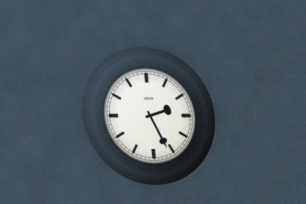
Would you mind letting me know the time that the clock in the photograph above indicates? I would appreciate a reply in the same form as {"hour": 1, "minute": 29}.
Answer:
{"hour": 2, "minute": 26}
